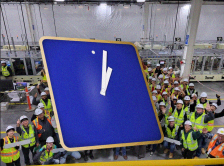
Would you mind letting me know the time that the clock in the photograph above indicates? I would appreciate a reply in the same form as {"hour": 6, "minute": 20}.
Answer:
{"hour": 1, "minute": 3}
